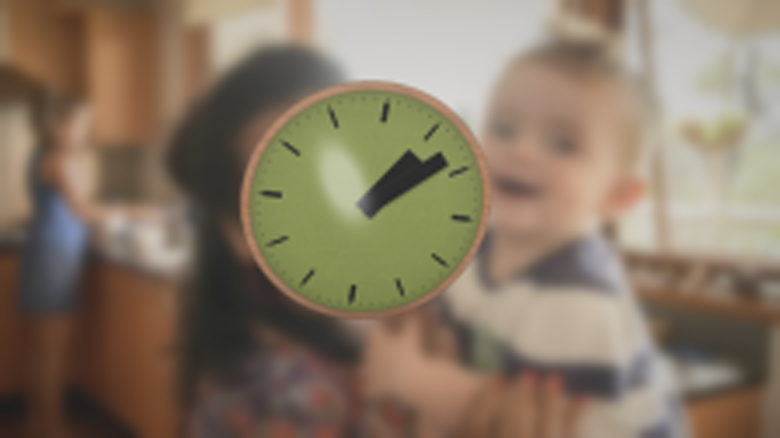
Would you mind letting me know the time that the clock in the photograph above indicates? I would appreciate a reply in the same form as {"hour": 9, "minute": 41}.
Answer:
{"hour": 1, "minute": 8}
